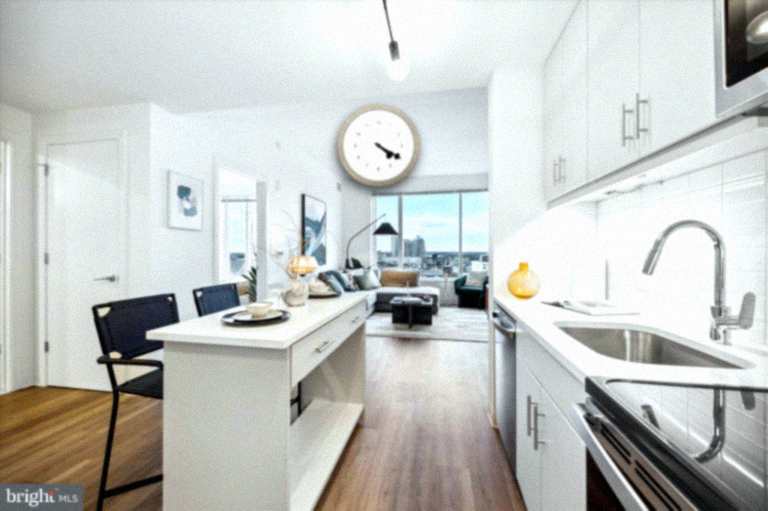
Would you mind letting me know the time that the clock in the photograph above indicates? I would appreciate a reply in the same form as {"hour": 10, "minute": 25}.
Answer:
{"hour": 4, "minute": 20}
